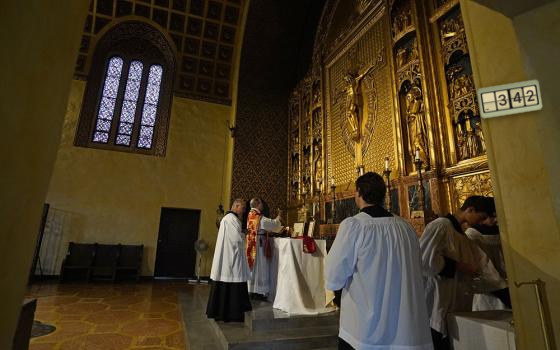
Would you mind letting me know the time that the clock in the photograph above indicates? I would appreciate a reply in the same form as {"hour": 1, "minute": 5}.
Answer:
{"hour": 3, "minute": 42}
